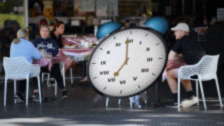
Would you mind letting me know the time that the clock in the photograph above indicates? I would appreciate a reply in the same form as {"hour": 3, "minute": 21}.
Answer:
{"hour": 6, "minute": 59}
